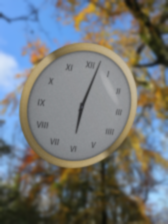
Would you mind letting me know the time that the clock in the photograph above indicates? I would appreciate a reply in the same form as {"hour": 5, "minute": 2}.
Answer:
{"hour": 6, "minute": 2}
